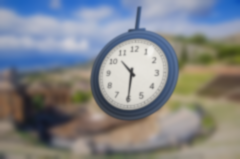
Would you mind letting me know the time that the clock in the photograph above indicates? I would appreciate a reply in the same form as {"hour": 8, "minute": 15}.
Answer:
{"hour": 10, "minute": 30}
